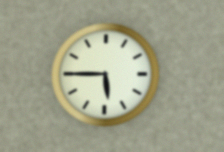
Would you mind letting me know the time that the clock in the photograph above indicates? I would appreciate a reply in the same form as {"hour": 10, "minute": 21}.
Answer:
{"hour": 5, "minute": 45}
